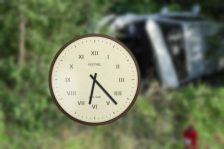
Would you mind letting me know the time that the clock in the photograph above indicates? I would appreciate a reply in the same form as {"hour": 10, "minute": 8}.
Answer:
{"hour": 6, "minute": 23}
